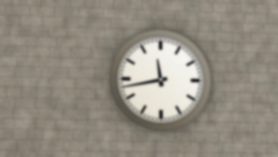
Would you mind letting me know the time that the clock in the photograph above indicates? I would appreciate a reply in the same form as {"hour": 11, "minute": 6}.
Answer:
{"hour": 11, "minute": 43}
